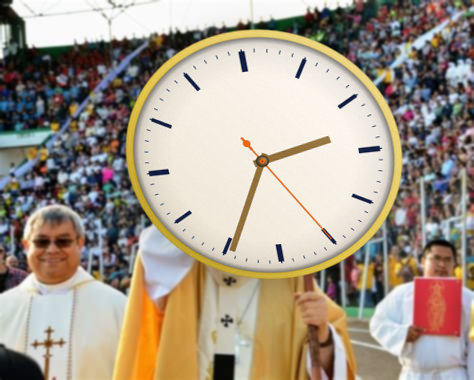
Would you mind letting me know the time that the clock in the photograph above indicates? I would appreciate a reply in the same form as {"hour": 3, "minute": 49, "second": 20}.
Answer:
{"hour": 2, "minute": 34, "second": 25}
